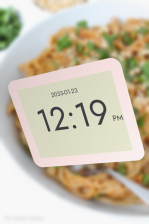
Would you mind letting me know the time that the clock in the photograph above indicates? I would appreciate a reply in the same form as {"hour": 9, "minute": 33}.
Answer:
{"hour": 12, "minute": 19}
